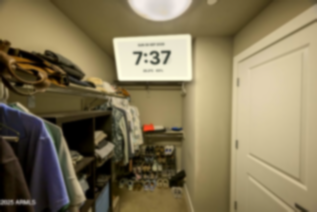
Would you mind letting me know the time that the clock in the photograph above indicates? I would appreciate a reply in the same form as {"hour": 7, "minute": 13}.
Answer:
{"hour": 7, "minute": 37}
